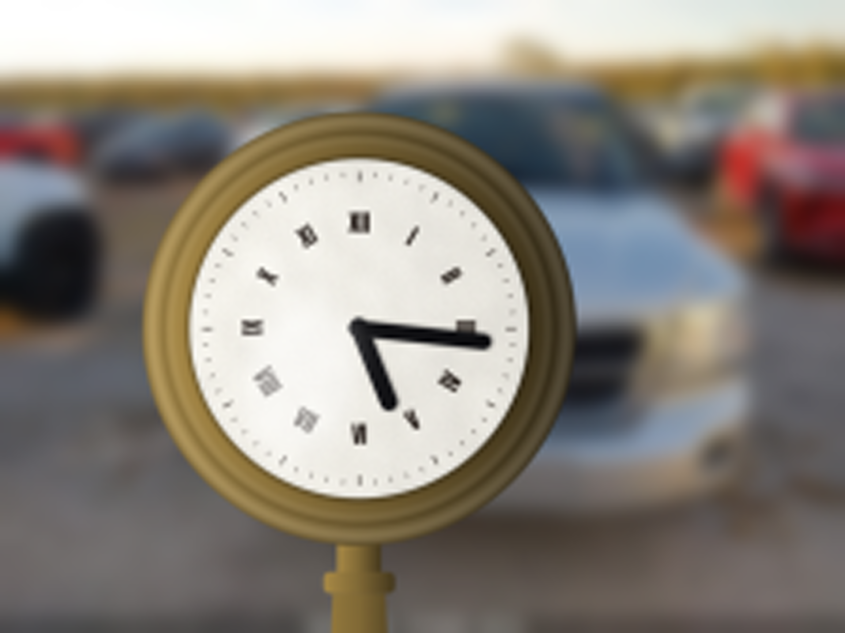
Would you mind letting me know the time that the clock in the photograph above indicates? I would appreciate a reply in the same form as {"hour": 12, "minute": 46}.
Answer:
{"hour": 5, "minute": 16}
